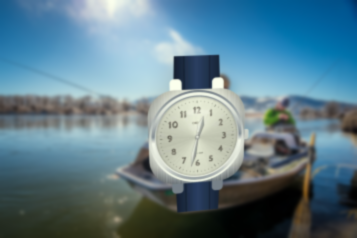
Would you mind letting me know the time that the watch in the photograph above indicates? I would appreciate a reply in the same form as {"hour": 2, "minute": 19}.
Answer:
{"hour": 12, "minute": 32}
